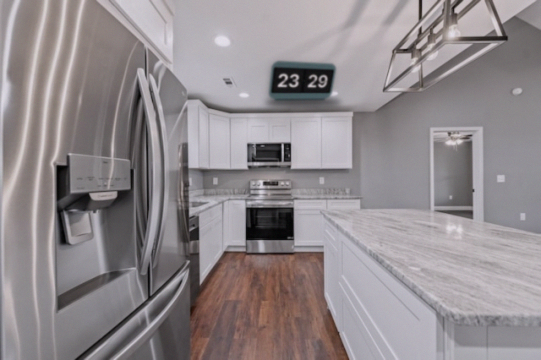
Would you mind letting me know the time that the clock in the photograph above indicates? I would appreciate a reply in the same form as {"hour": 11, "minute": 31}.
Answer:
{"hour": 23, "minute": 29}
